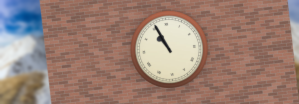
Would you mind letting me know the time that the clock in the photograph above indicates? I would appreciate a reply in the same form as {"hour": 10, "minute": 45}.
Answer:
{"hour": 10, "minute": 56}
